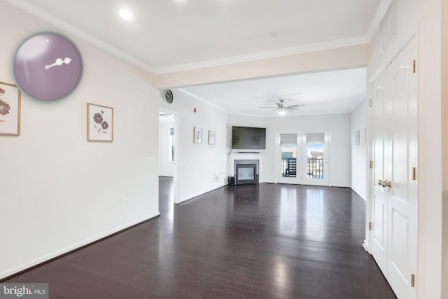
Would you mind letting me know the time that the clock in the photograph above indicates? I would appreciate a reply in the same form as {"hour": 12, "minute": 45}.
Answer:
{"hour": 2, "minute": 12}
